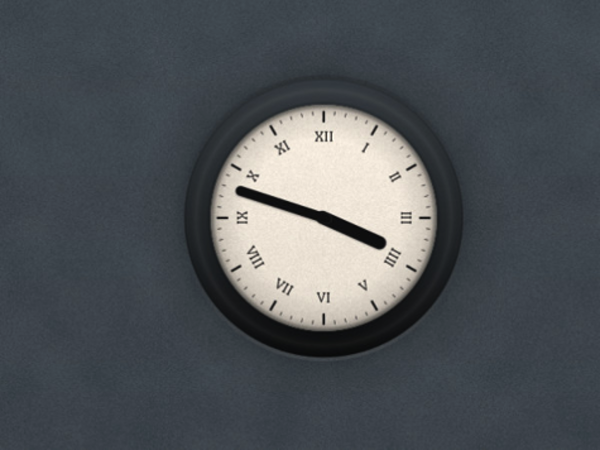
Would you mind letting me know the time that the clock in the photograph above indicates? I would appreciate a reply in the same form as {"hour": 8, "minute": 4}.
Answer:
{"hour": 3, "minute": 48}
